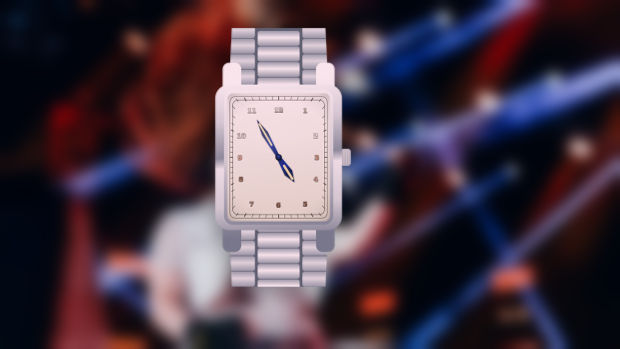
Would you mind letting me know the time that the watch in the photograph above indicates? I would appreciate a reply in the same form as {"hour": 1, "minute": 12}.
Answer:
{"hour": 4, "minute": 55}
